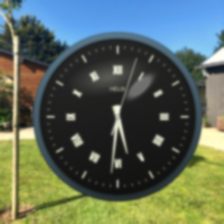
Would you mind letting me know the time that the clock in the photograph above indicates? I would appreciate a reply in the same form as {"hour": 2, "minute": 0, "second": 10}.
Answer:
{"hour": 5, "minute": 31, "second": 3}
